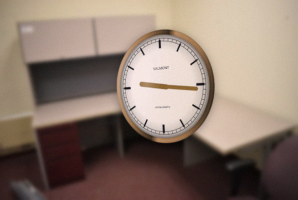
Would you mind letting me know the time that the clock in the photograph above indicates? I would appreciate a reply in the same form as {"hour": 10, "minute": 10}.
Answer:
{"hour": 9, "minute": 16}
